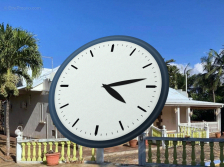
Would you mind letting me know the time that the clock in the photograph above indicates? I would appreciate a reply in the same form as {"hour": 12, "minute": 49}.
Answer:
{"hour": 4, "minute": 13}
